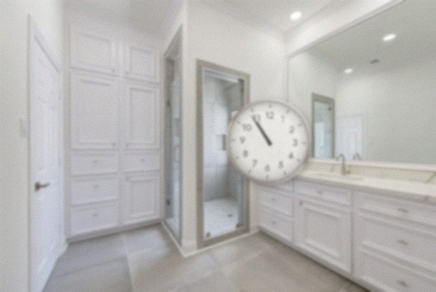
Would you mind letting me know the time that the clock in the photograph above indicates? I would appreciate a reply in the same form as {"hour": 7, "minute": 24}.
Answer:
{"hour": 10, "minute": 54}
